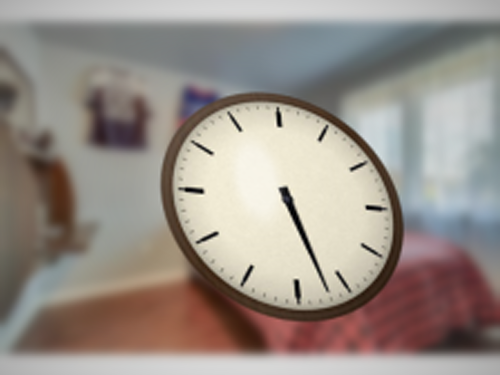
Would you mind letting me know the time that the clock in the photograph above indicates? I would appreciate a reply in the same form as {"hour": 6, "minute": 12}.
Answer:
{"hour": 5, "minute": 27}
